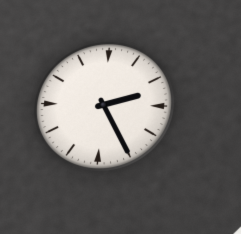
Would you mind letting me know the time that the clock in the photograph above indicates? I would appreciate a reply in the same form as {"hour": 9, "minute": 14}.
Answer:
{"hour": 2, "minute": 25}
